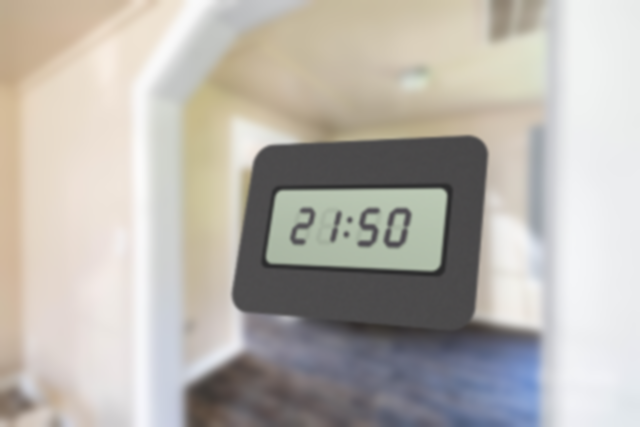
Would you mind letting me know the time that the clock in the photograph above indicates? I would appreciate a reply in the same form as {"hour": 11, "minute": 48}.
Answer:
{"hour": 21, "minute": 50}
